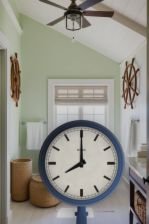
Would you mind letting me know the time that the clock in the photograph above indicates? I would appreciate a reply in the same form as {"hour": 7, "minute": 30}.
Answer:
{"hour": 8, "minute": 0}
